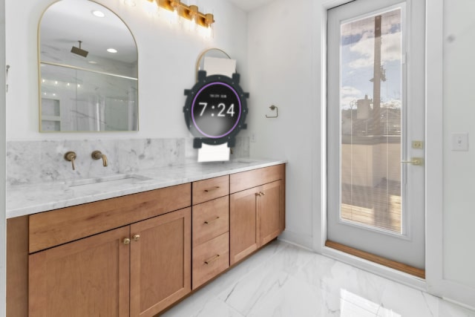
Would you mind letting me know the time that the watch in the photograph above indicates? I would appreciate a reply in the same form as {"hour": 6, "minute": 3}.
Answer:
{"hour": 7, "minute": 24}
